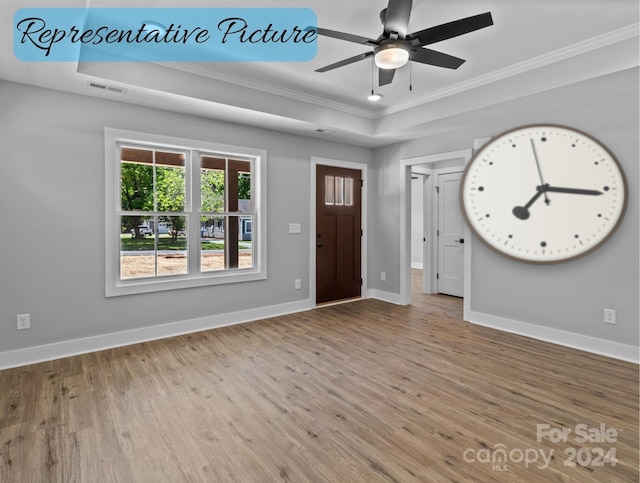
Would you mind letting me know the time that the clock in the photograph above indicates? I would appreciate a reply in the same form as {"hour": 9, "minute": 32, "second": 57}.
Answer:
{"hour": 7, "minute": 15, "second": 58}
